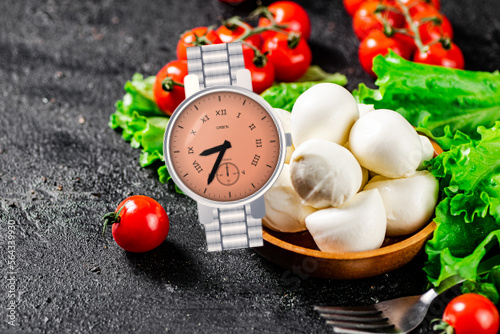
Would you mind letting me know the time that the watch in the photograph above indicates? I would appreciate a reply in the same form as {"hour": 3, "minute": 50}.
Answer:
{"hour": 8, "minute": 35}
